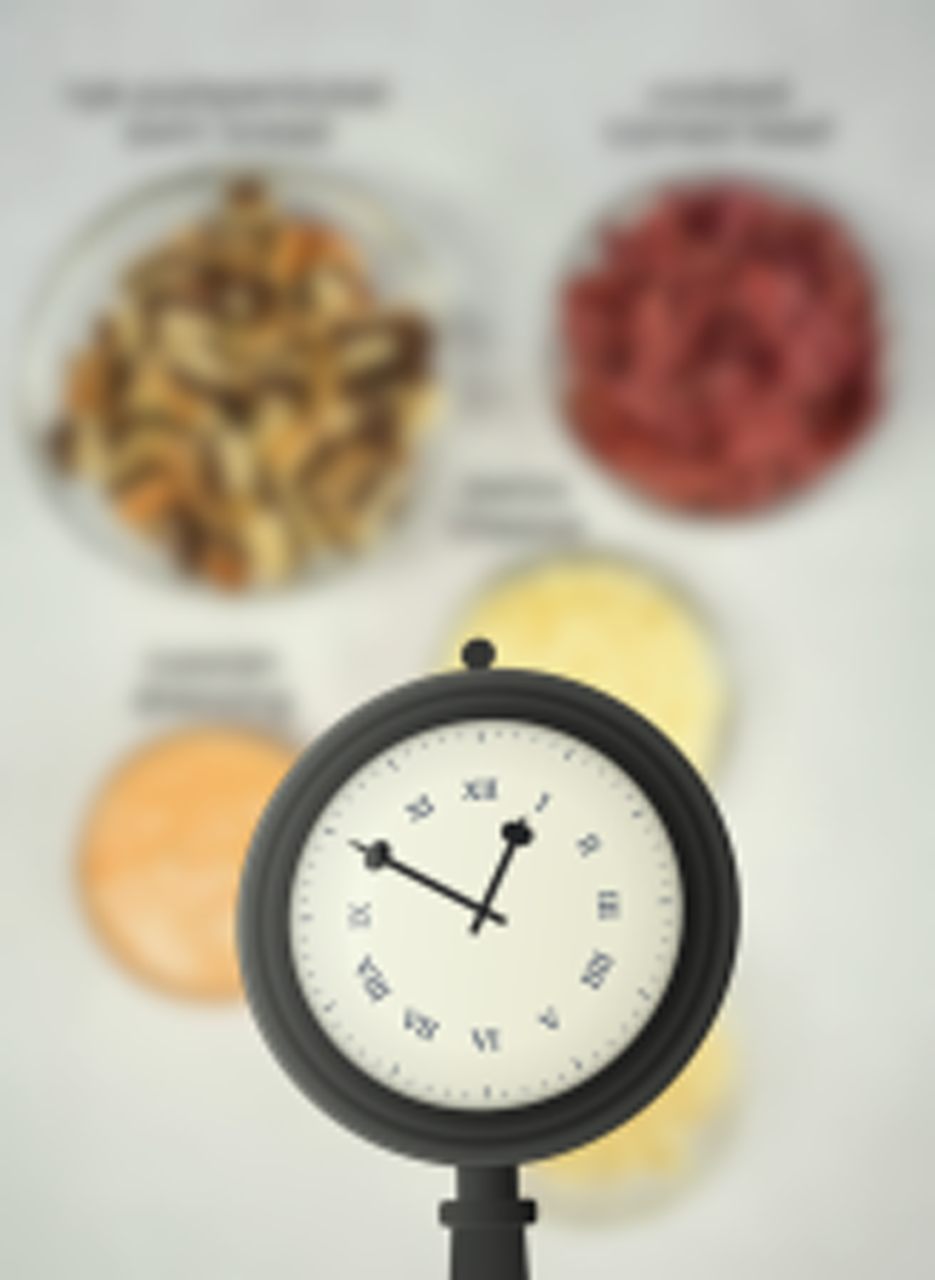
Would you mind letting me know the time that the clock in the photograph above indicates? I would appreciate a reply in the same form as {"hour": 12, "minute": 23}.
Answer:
{"hour": 12, "minute": 50}
